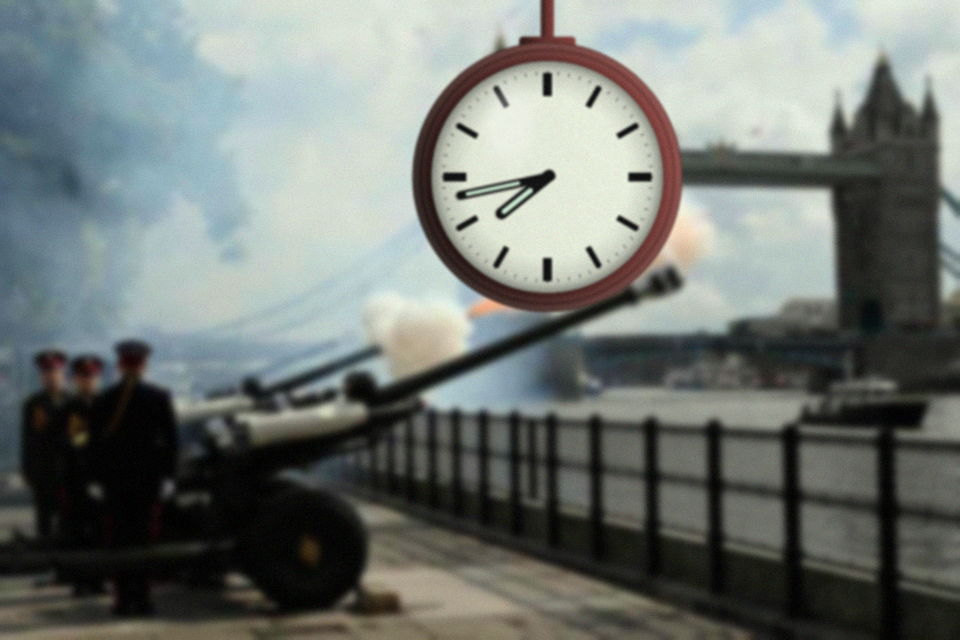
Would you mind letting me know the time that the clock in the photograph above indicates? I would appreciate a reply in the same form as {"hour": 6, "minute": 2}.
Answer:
{"hour": 7, "minute": 43}
